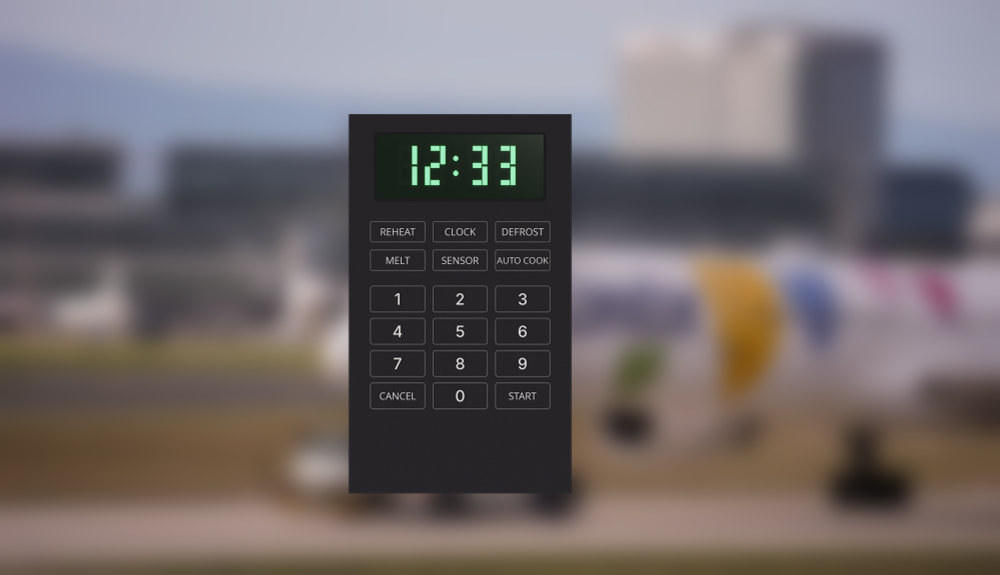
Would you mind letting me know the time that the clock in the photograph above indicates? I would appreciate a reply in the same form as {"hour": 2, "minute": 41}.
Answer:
{"hour": 12, "minute": 33}
